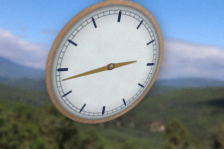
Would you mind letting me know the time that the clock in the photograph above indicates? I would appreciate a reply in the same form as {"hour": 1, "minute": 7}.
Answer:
{"hour": 2, "minute": 43}
